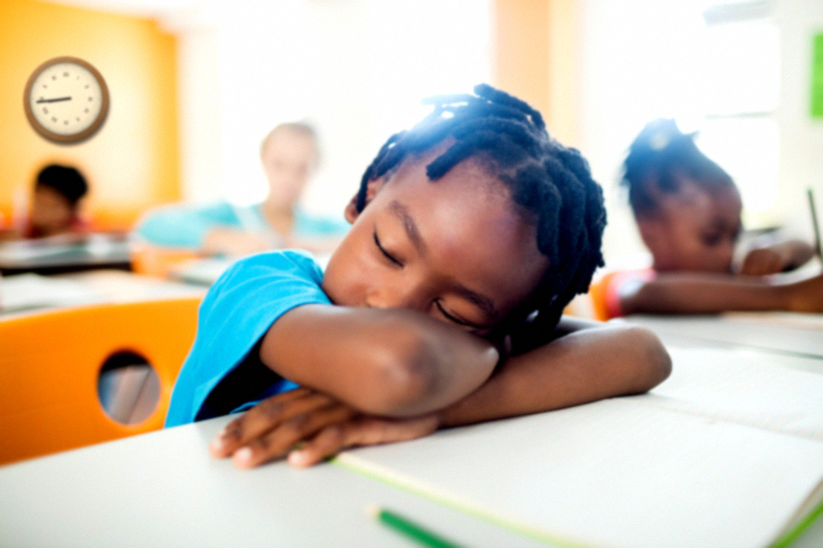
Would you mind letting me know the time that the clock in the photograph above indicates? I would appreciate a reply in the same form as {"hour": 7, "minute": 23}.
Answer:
{"hour": 8, "minute": 44}
